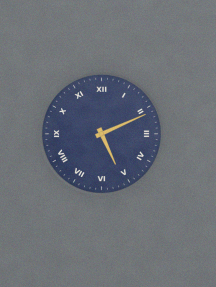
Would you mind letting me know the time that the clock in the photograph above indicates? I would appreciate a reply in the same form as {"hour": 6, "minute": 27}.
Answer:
{"hour": 5, "minute": 11}
